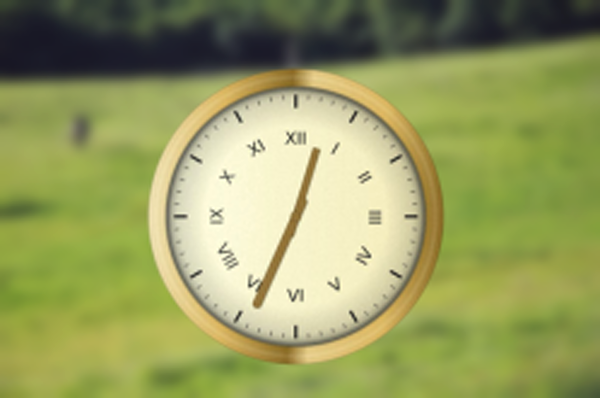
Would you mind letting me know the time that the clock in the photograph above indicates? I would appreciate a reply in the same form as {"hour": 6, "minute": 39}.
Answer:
{"hour": 12, "minute": 34}
